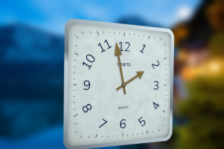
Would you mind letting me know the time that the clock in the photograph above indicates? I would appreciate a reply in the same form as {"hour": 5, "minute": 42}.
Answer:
{"hour": 1, "minute": 58}
